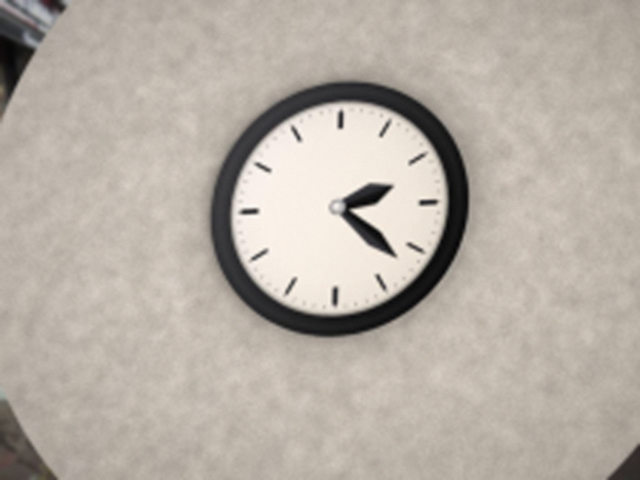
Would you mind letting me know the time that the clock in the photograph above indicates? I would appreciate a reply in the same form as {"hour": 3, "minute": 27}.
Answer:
{"hour": 2, "minute": 22}
